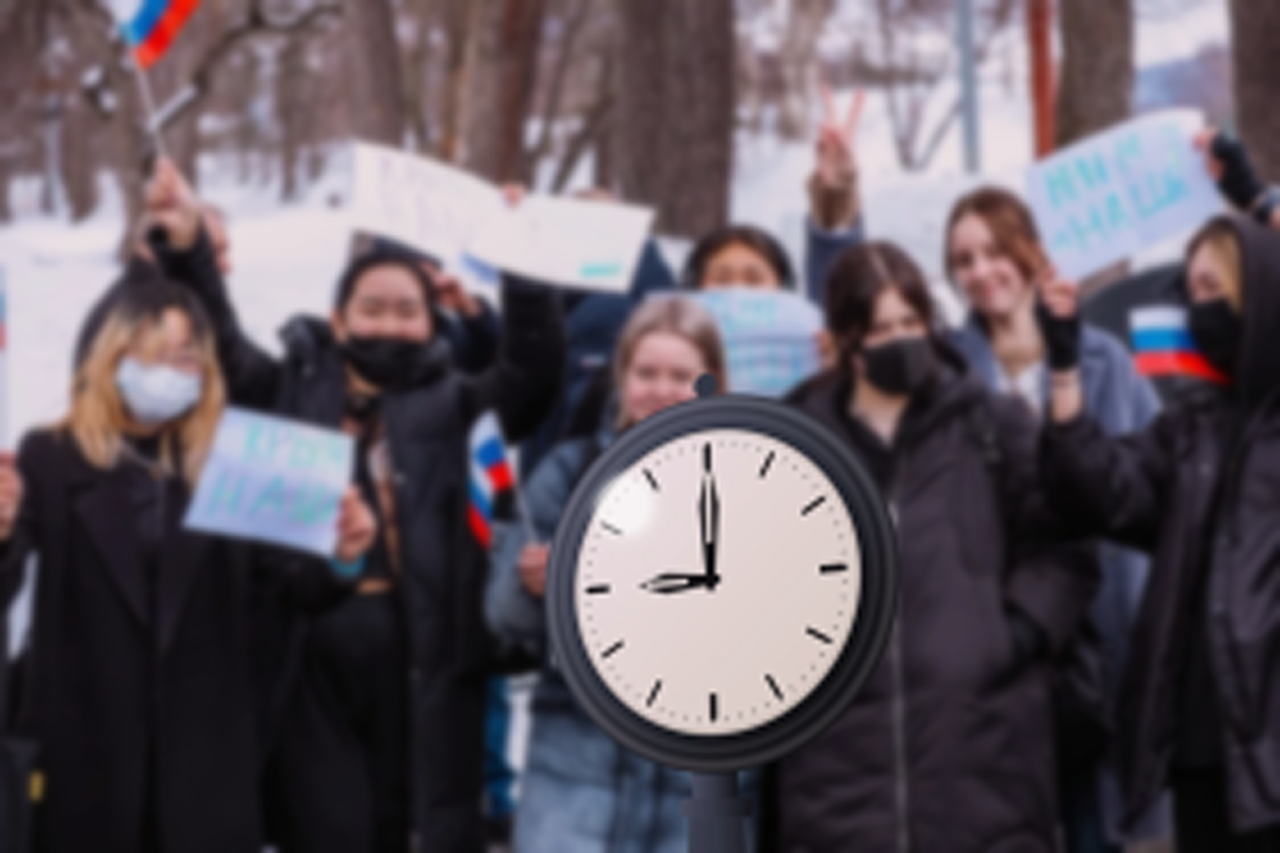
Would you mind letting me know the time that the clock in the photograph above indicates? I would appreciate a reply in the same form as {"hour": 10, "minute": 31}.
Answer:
{"hour": 9, "minute": 0}
